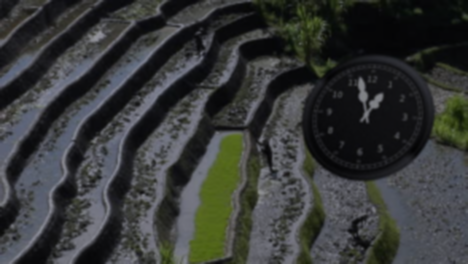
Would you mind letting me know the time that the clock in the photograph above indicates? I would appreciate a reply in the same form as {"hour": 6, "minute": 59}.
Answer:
{"hour": 12, "minute": 57}
